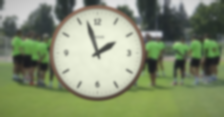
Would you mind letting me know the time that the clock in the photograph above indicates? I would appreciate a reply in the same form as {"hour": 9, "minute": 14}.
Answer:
{"hour": 1, "minute": 57}
